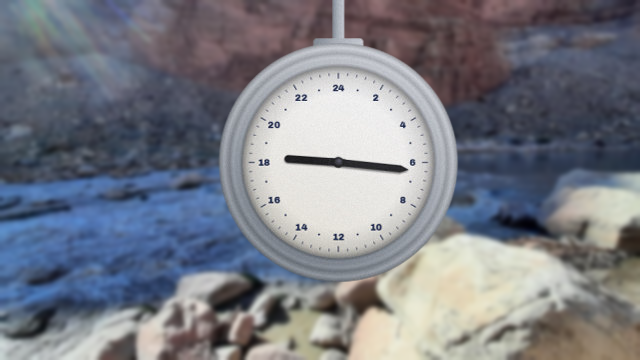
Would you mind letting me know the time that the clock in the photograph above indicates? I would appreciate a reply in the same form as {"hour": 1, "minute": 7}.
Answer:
{"hour": 18, "minute": 16}
